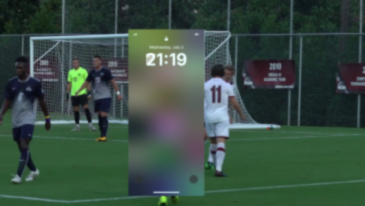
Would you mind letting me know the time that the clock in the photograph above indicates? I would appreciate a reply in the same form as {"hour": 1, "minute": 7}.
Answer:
{"hour": 21, "minute": 19}
